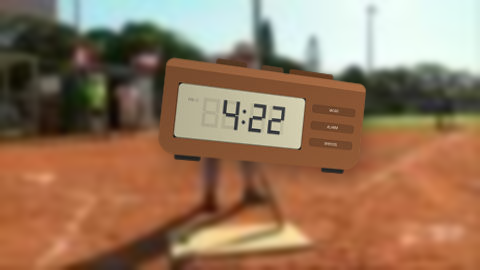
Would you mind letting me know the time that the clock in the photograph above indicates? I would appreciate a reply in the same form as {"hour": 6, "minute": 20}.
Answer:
{"hour": 4, "minute": 22}
